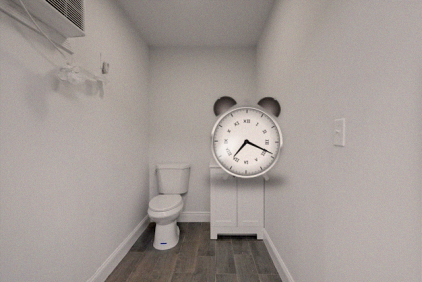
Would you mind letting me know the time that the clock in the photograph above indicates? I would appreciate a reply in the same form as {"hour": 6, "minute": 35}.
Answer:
{"hour": 7, "minute": 19}
